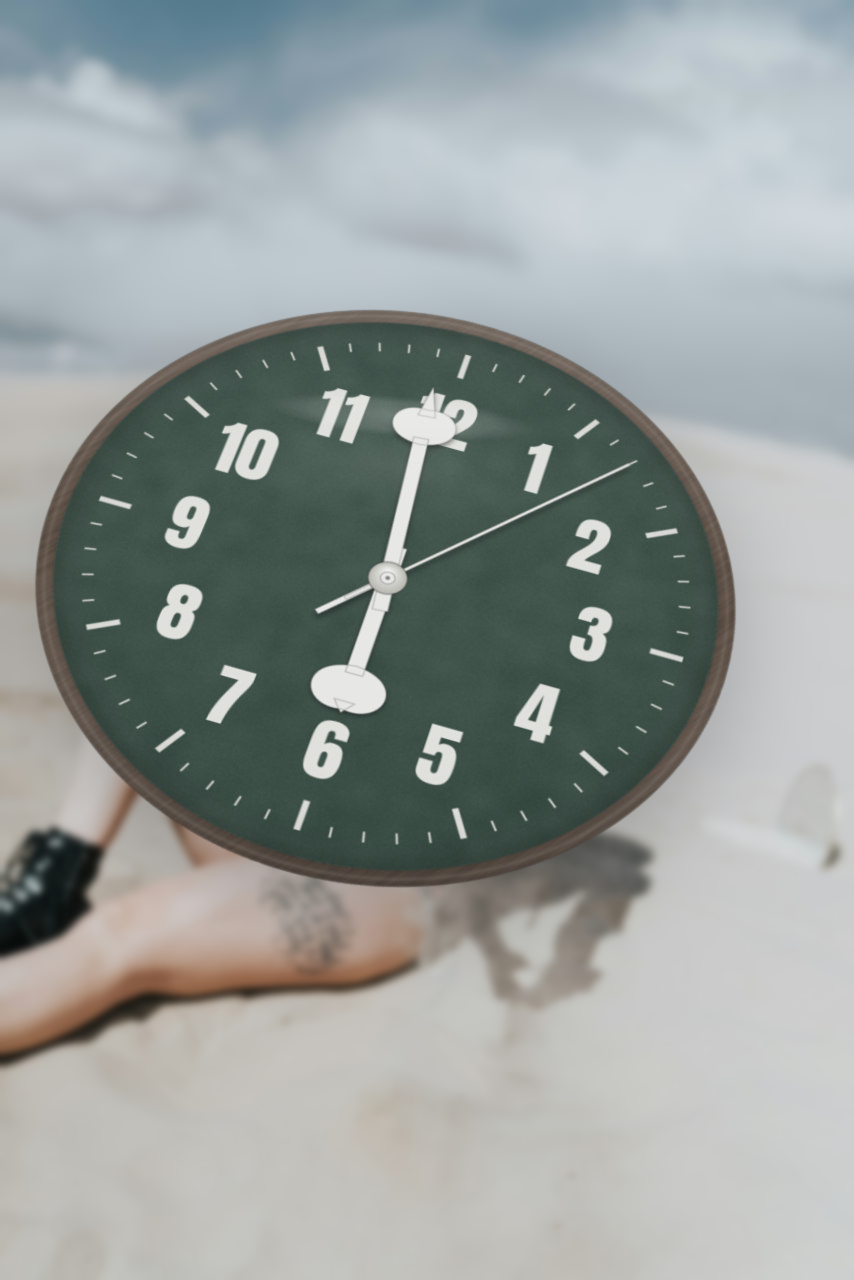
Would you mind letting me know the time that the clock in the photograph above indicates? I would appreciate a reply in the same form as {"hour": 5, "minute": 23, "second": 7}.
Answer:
{"hour": 5, "minute": 59, "second": 7}
